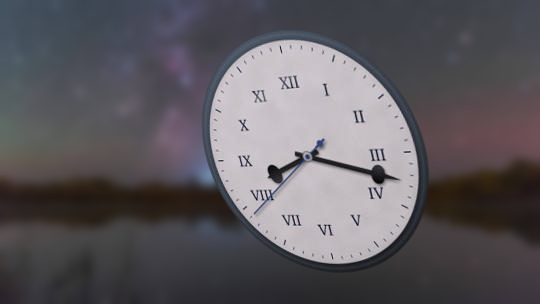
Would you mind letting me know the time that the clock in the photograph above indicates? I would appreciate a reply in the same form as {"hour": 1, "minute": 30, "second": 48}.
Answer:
{"hour": 8, "minute": 17, "second": 39}
